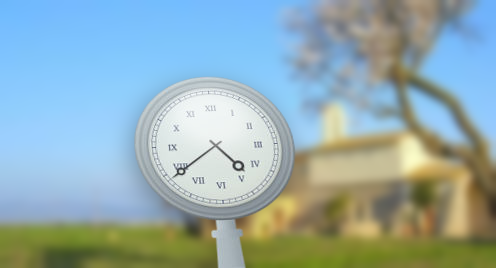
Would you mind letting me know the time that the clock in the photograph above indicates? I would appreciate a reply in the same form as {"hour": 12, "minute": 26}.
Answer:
{"hour": 4, "minute": 39}
